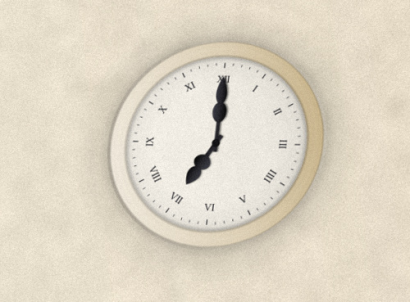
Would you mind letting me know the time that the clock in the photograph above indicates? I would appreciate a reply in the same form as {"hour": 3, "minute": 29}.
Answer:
{"hour": 7, "minute": 0}
